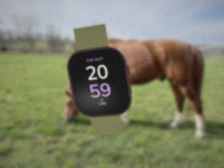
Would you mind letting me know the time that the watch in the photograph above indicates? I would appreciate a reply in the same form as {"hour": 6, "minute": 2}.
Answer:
{"hour": 20, "minute": 59}
